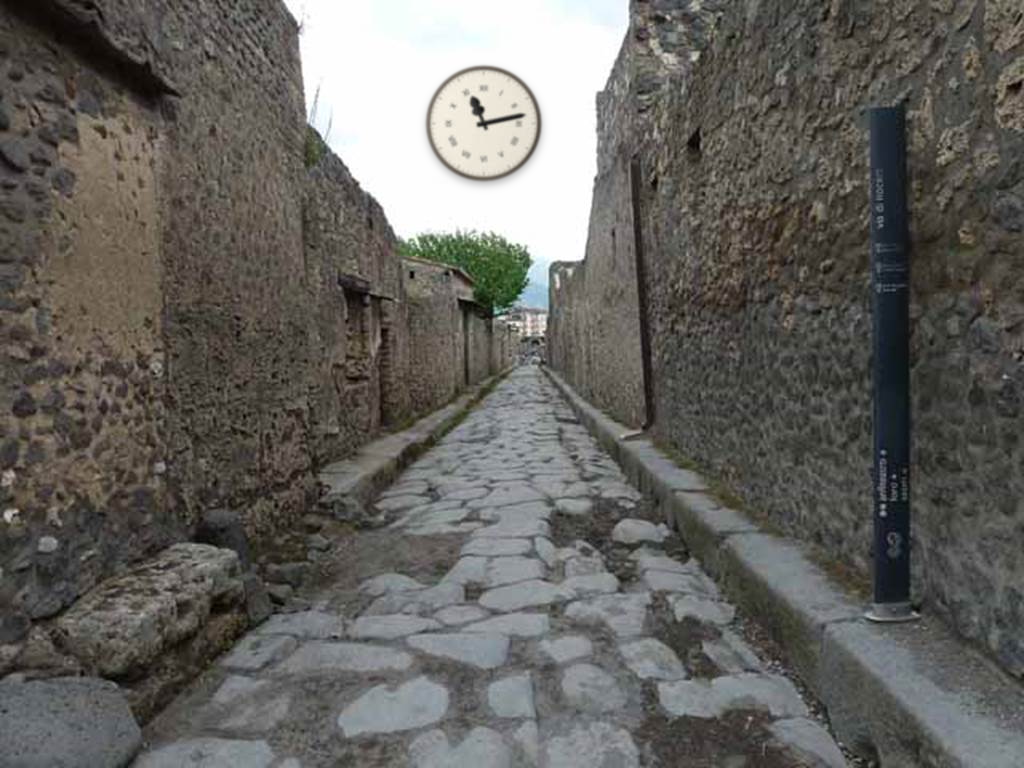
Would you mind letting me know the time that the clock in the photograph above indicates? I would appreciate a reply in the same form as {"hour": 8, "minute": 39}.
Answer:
{"hour": 11, "minute": 13}
